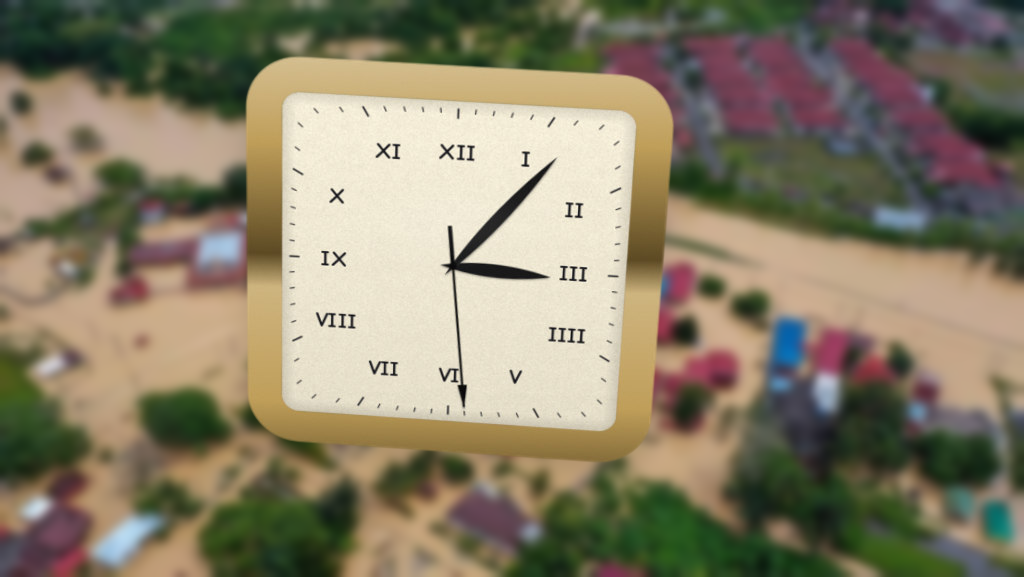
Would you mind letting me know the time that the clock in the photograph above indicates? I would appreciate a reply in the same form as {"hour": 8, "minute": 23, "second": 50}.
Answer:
{"hour": 3, "minute": 6, "second": 29}
